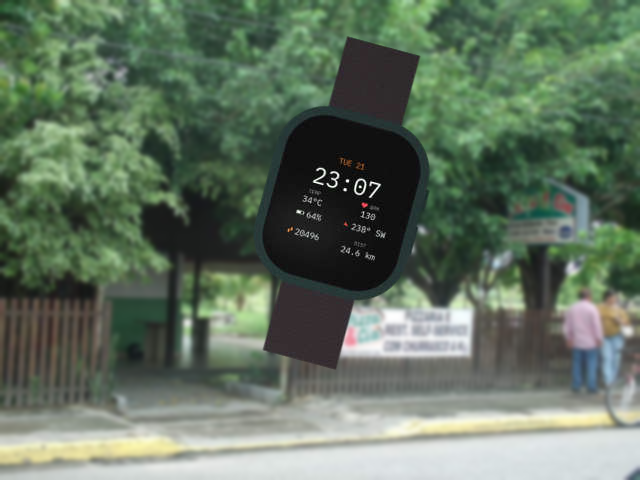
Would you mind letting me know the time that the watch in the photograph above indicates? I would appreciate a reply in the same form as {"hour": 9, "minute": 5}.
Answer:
{"hour": 23, "minute": 7}
